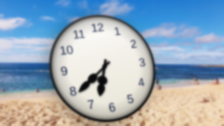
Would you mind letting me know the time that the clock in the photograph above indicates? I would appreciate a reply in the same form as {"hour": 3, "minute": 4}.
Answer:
{"hour": 6, "minute": 39}
